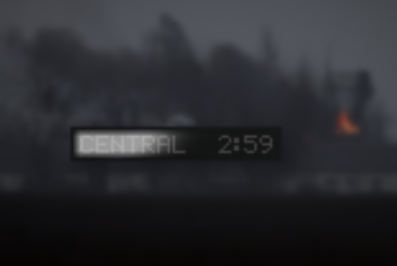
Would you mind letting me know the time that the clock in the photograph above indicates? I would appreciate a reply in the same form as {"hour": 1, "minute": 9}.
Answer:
{"hour": 2, "minute": 59}
